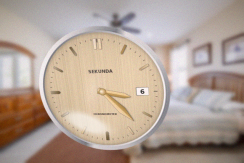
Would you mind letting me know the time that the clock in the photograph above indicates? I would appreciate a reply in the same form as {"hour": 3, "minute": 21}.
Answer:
{"hour": 3, "minute": 23}
